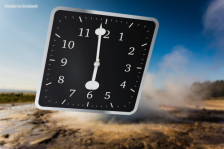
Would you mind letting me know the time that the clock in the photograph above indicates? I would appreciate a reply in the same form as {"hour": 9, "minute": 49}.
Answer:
{"hour": 5, "minute": 59}
